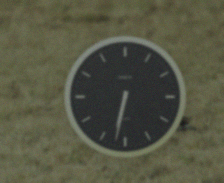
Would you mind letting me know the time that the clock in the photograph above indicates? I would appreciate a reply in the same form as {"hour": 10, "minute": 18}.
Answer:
{"hour": 6, "minute": 32}
